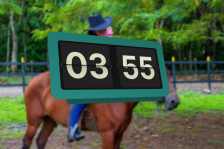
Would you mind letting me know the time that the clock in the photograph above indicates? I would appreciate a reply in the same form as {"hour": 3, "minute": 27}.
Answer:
{"hour": 3, "minute": 55}
